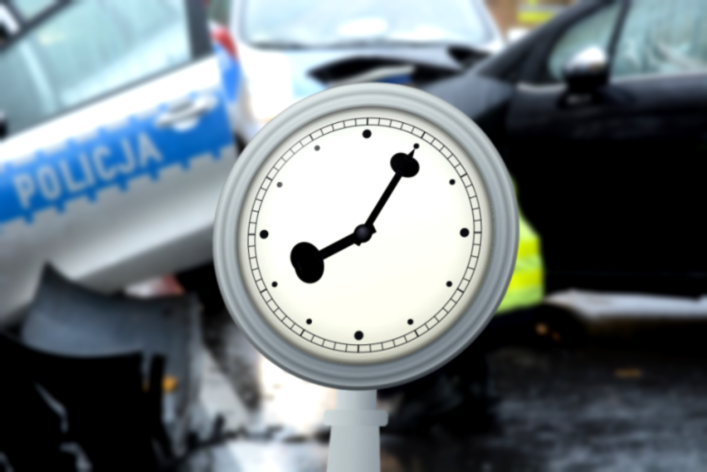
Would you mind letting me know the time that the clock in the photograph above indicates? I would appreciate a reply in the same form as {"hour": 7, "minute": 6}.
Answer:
{"hour": 8, "minute": 5}
